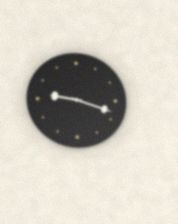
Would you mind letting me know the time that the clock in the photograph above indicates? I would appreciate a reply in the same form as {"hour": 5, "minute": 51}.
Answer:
{"hour": 9, "minute": 18}
